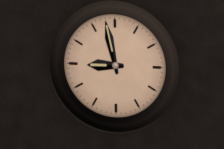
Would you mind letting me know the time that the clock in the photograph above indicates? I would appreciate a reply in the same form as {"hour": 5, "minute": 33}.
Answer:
{"hour": 8, "minute": 58}
